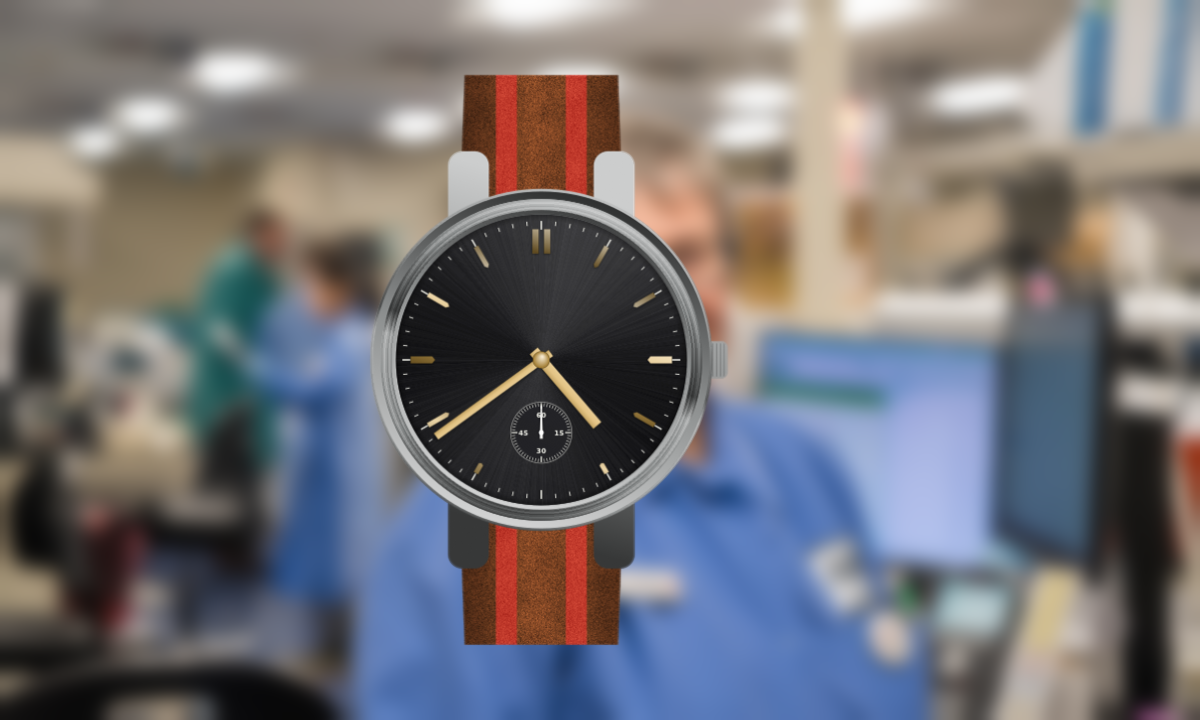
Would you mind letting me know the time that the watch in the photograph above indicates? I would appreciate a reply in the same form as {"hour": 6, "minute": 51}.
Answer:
{"hour": 4, "minute": 39}
